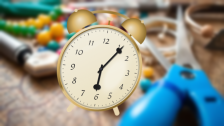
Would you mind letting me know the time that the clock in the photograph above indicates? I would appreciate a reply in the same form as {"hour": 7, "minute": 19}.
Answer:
{"hour": 6, "minute": 6}
